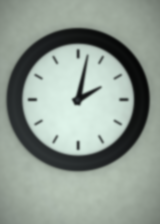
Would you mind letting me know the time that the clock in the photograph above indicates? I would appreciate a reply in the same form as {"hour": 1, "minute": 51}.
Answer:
{"hour": 2, "minute": 2}
